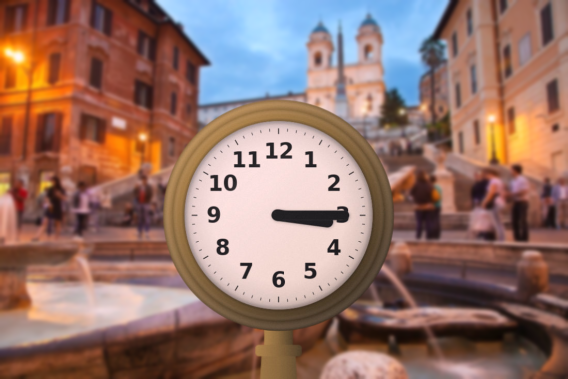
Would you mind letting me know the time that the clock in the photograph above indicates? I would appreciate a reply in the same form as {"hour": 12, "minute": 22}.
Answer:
{"hour": 3, "minute": 15}
